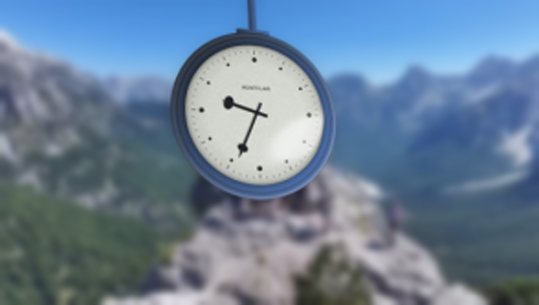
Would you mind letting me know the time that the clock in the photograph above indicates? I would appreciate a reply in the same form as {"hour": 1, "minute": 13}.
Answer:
{"hour": 9, "minute": 34}
